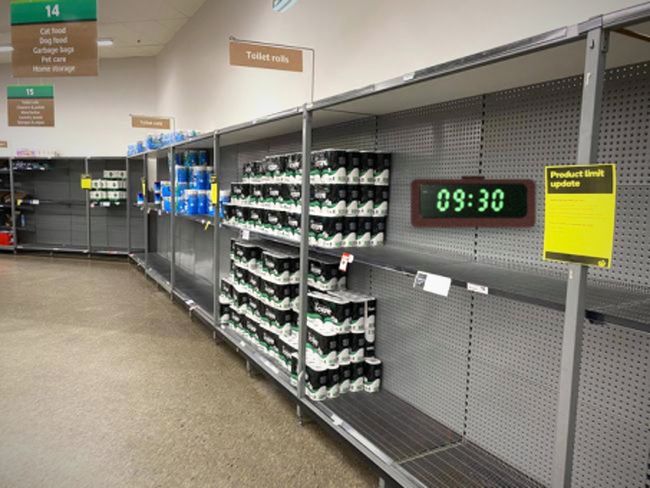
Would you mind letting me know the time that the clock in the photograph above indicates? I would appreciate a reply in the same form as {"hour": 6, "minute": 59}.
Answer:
{"hour": 9, "minute": 30}
